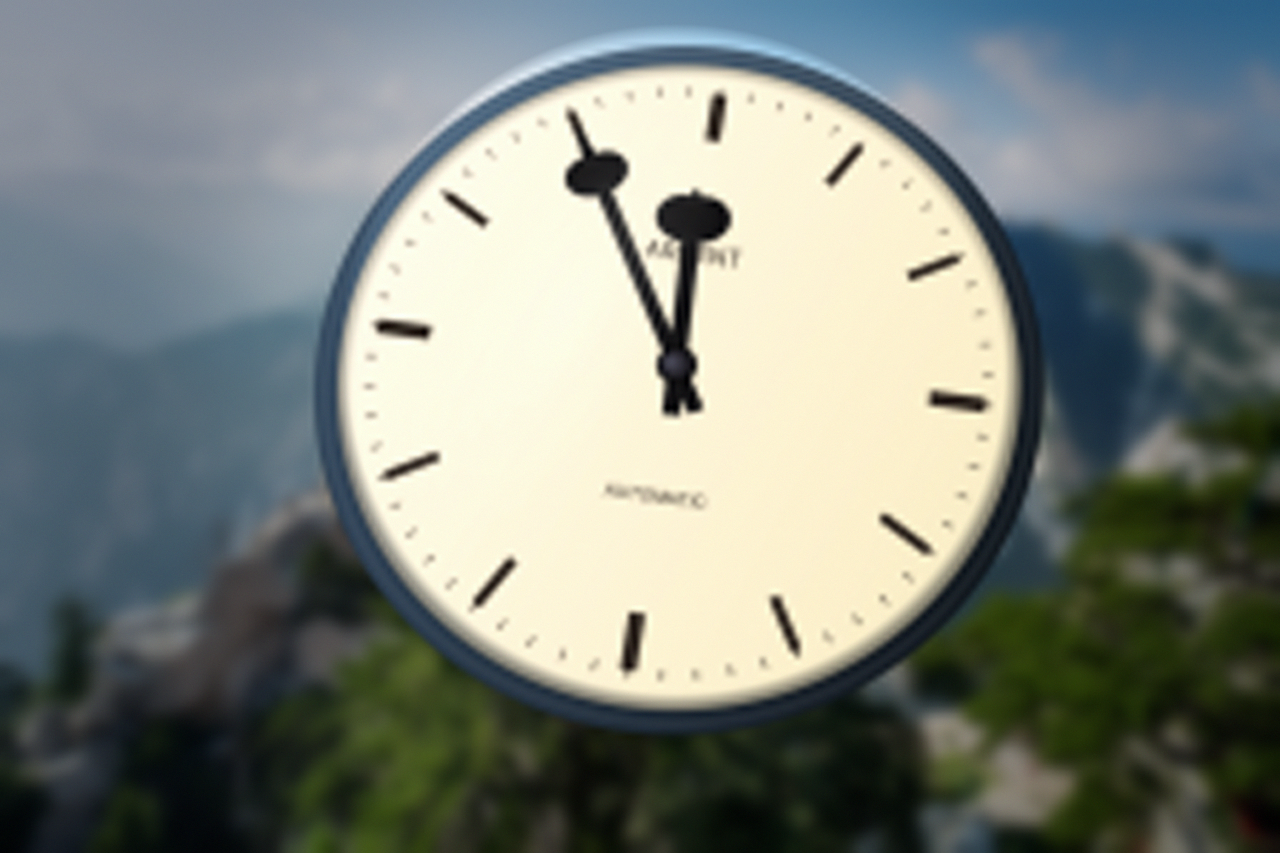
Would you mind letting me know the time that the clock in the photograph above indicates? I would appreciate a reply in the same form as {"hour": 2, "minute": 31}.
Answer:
{"hour": 11, "minute": 55}
